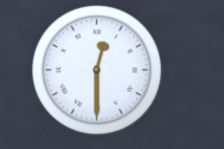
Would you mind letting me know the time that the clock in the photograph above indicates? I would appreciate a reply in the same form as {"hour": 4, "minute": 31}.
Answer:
{"hour": 12, "minute": 30}
